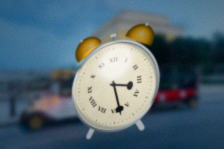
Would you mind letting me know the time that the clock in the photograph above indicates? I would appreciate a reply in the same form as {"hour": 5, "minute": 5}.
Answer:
{"hour": 3, "minute": 28}
